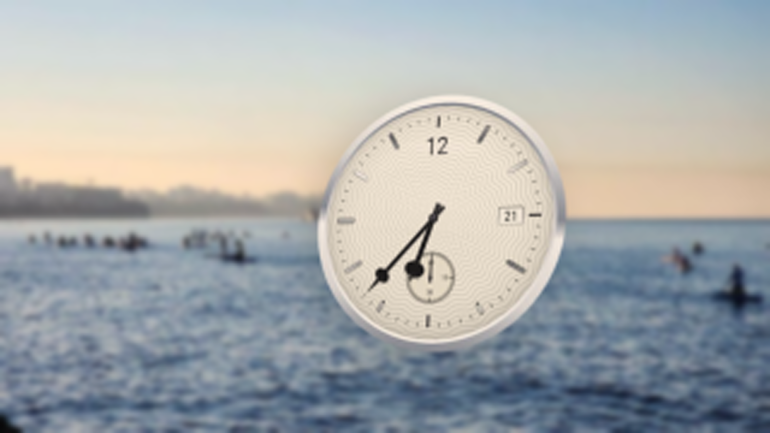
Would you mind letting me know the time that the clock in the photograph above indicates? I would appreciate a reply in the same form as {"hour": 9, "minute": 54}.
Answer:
{"hour": 6, "minute": 37}
